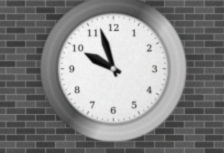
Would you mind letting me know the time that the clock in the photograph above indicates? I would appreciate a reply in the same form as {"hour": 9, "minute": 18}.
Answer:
{"hour": 9, "minute": 57}
